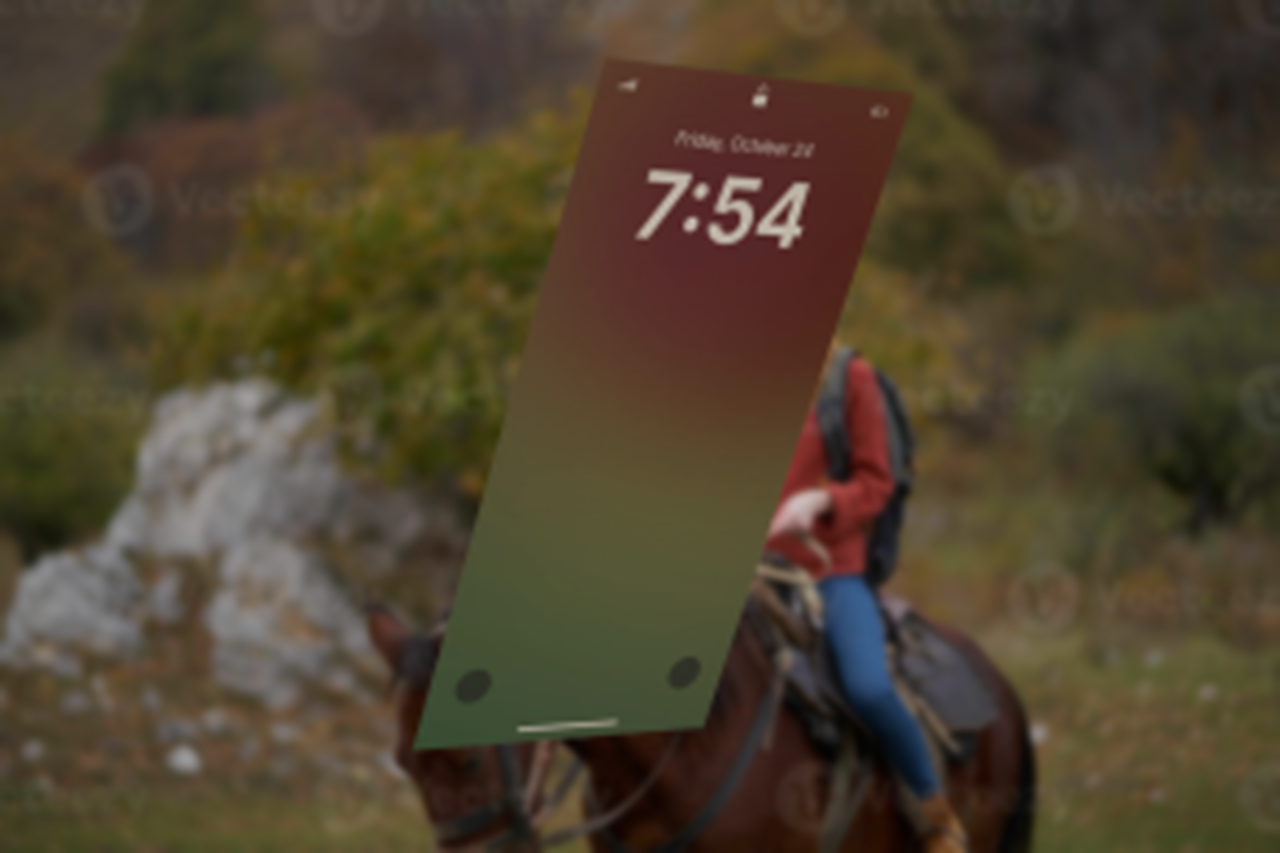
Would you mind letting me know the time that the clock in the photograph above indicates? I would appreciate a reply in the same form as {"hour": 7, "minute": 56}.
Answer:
{"hour": 7, "minute": 54}
